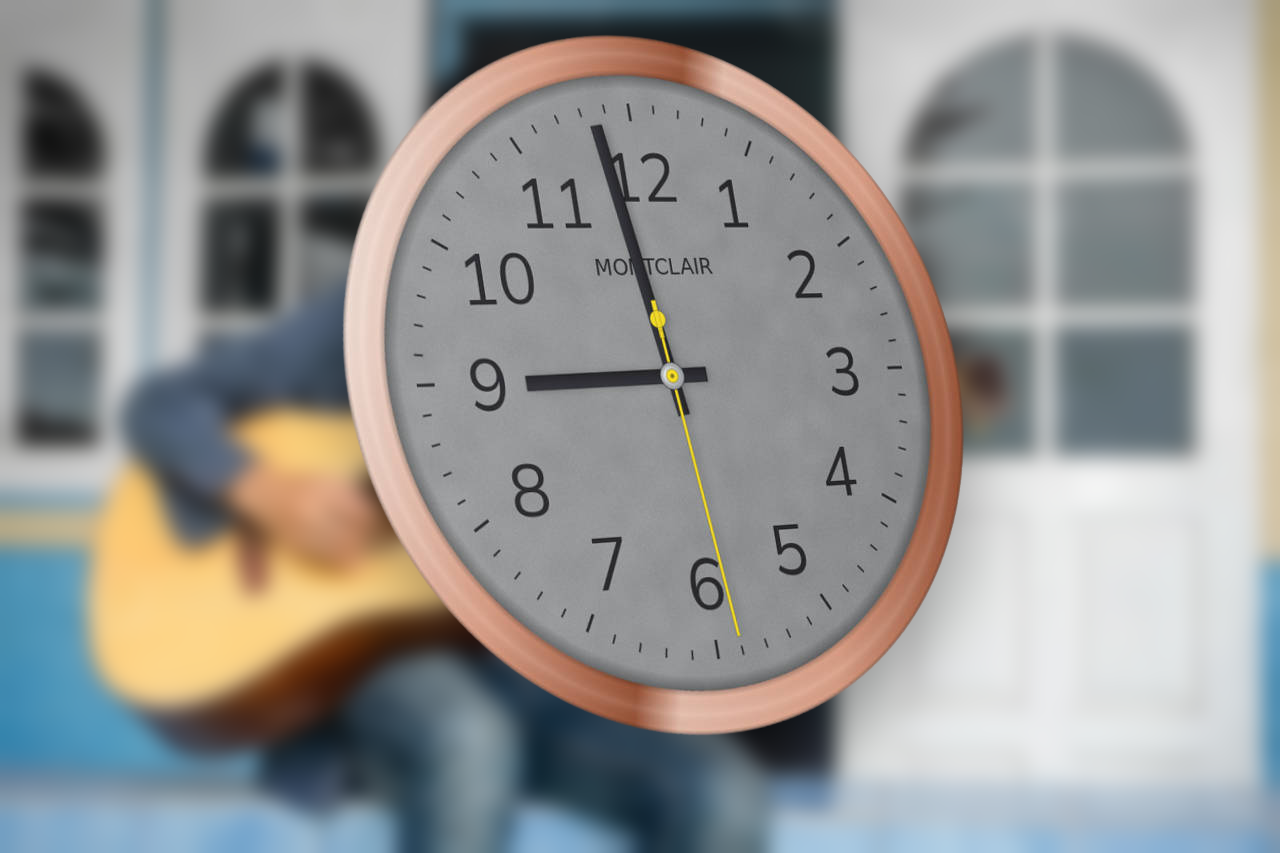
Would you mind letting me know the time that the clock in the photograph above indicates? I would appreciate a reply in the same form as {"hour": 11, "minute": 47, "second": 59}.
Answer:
{"hour": 8, "minute": 58, "second": 29}
